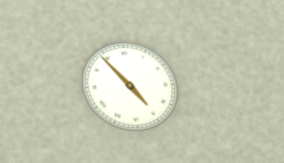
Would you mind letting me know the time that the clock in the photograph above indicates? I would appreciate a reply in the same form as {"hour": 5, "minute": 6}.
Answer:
{"hour": 4, "minute": 54}
